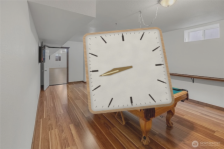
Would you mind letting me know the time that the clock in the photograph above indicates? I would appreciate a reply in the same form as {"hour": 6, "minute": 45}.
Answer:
{"hour": 8, "minute": 43}
